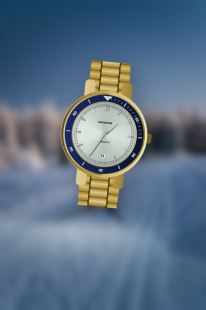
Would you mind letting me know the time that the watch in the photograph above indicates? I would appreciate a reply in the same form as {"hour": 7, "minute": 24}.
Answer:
{"hour": 1, "minute": 35}
